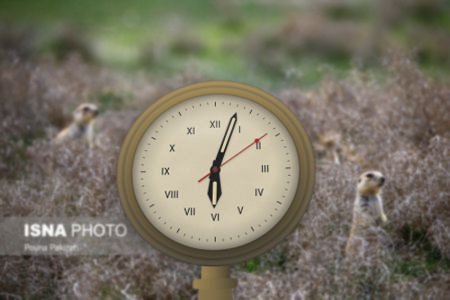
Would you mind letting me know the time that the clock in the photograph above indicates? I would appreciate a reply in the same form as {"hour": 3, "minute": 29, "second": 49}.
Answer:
{"hour": 6, "minute": 3, "second": 9}
